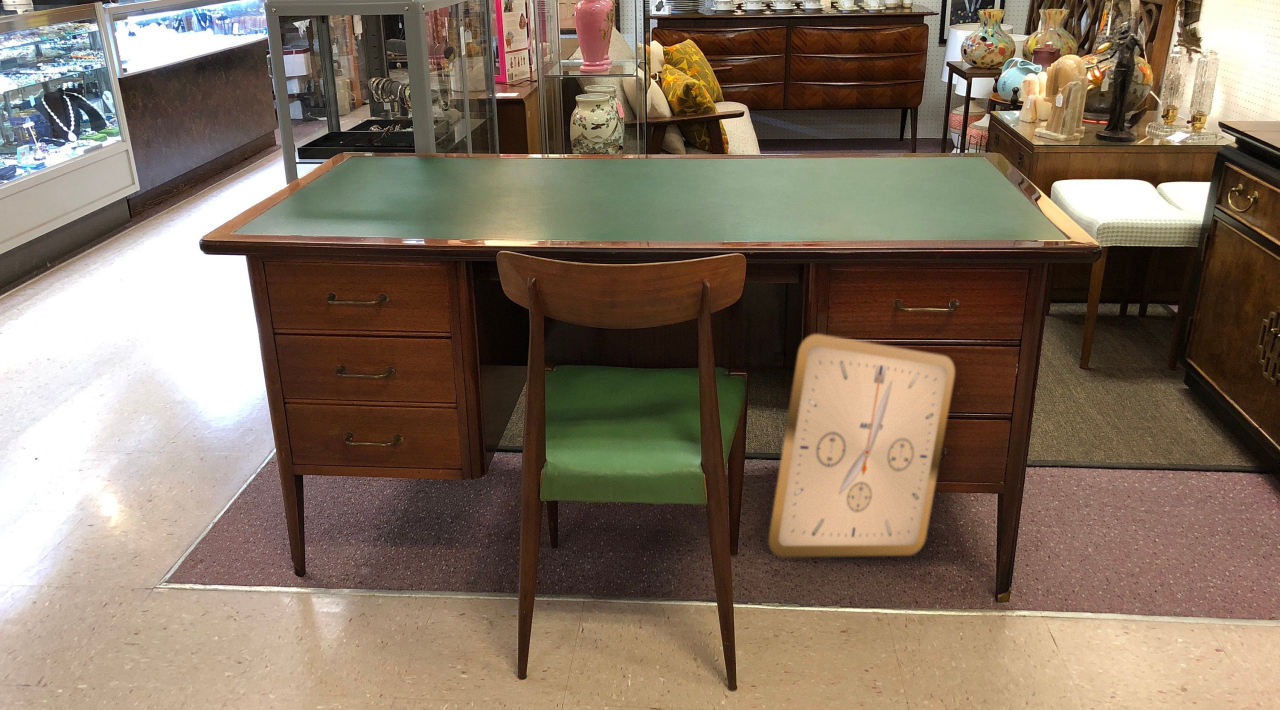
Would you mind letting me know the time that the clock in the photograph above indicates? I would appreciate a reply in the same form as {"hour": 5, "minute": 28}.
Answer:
{"hour": 7, "minute": 2}
